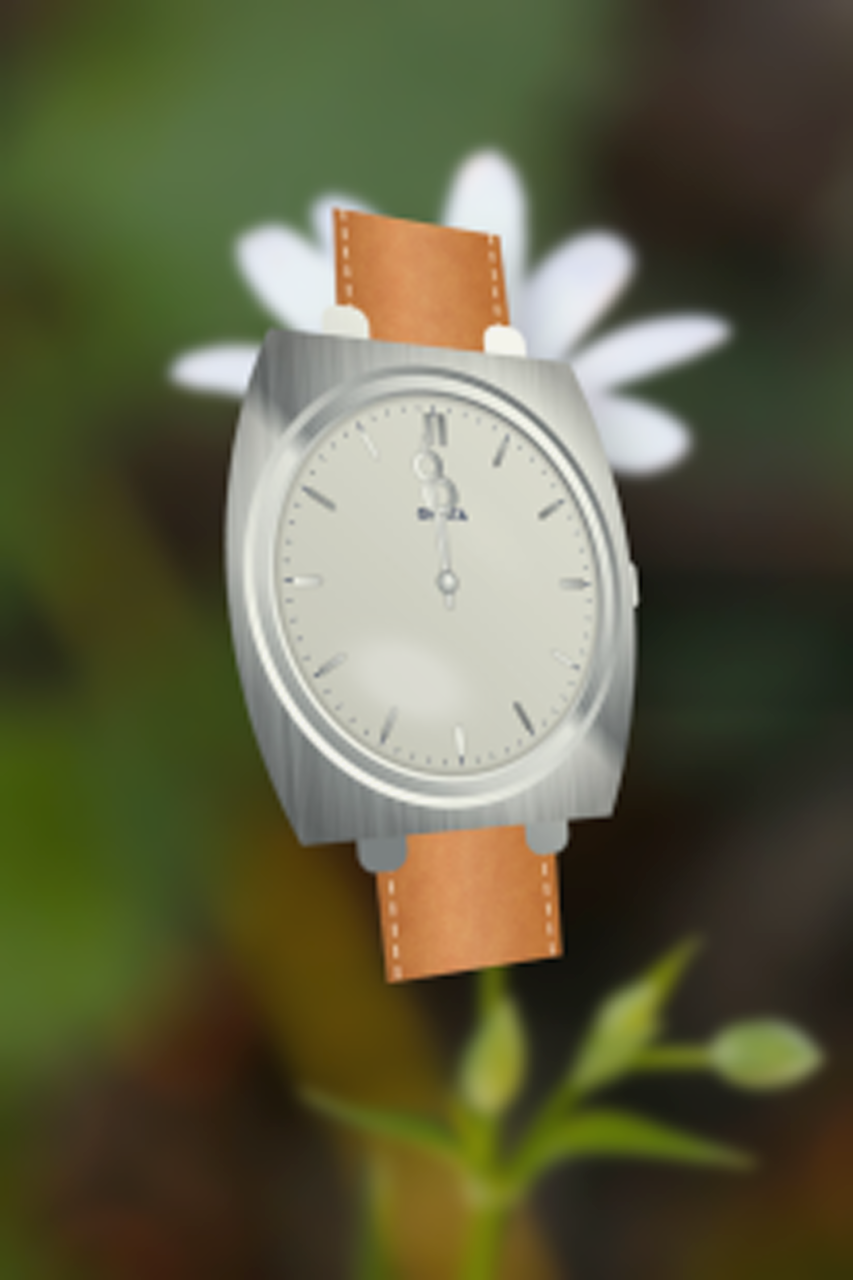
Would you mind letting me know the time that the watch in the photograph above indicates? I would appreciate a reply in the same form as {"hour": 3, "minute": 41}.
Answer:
{"hour": 11, "minute": 59}
